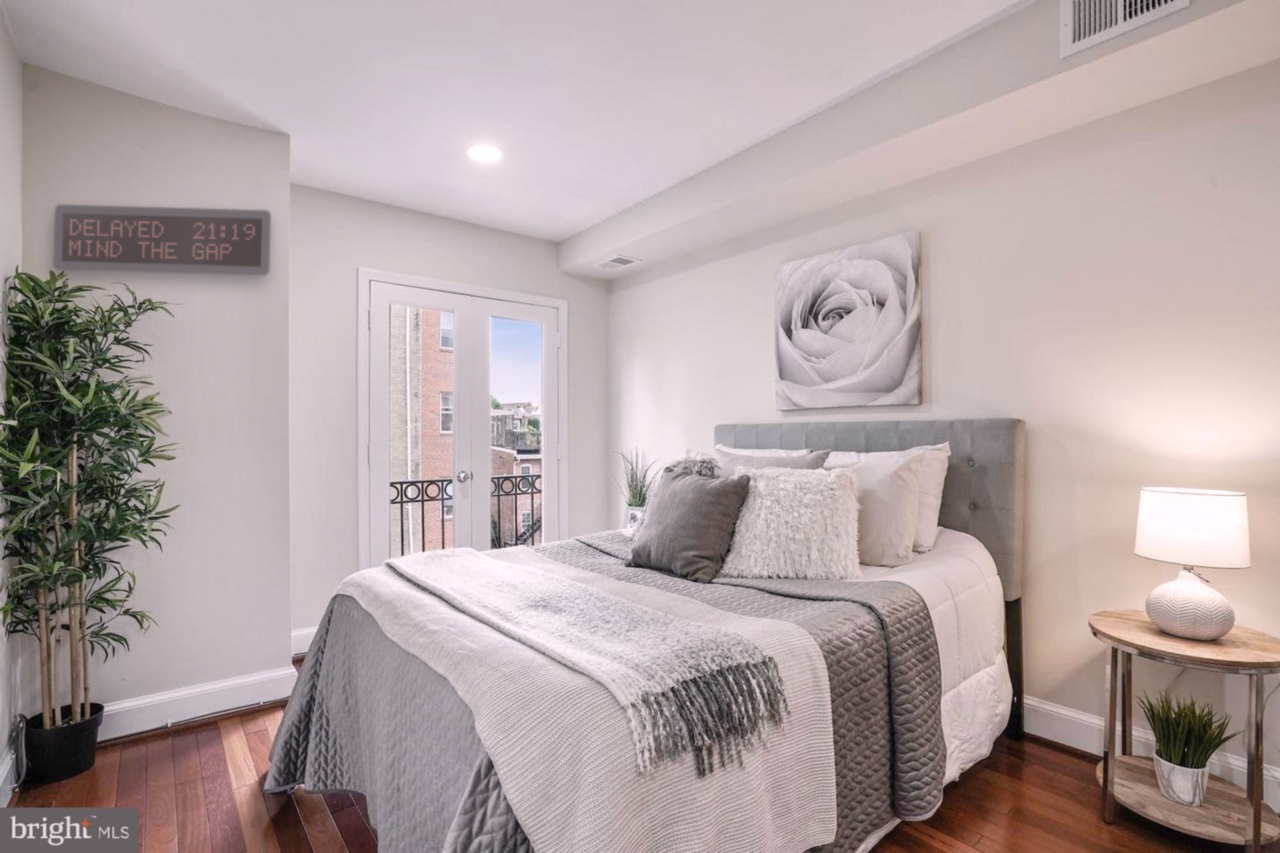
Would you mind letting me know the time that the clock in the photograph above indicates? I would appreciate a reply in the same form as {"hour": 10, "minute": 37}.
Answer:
{"hour": 21, "minute": 19}
